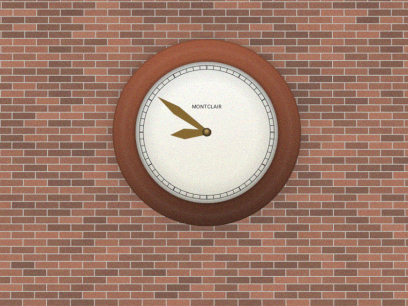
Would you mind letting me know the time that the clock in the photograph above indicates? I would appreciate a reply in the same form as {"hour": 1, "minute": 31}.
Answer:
{"hour": 8, "minute": 51}
